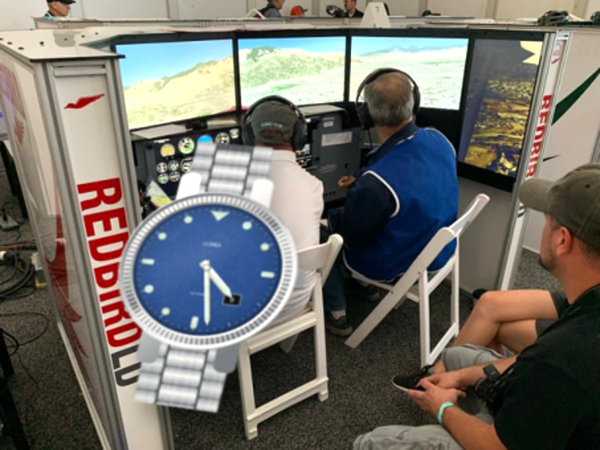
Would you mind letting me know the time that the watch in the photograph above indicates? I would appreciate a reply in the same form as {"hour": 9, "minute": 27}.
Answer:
{"hour": 4, "minute": 28}
